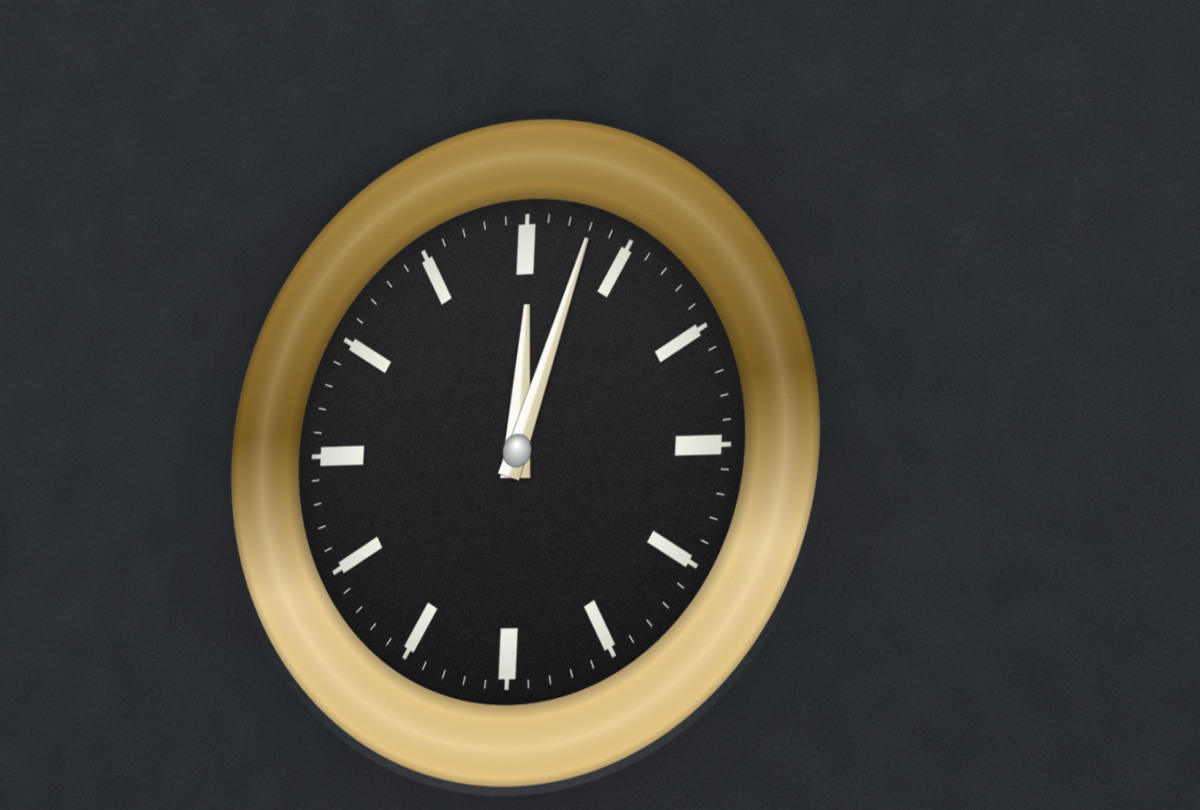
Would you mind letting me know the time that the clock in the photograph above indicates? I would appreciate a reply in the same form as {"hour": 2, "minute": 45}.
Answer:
{"hour": 12, "minute": 3}
